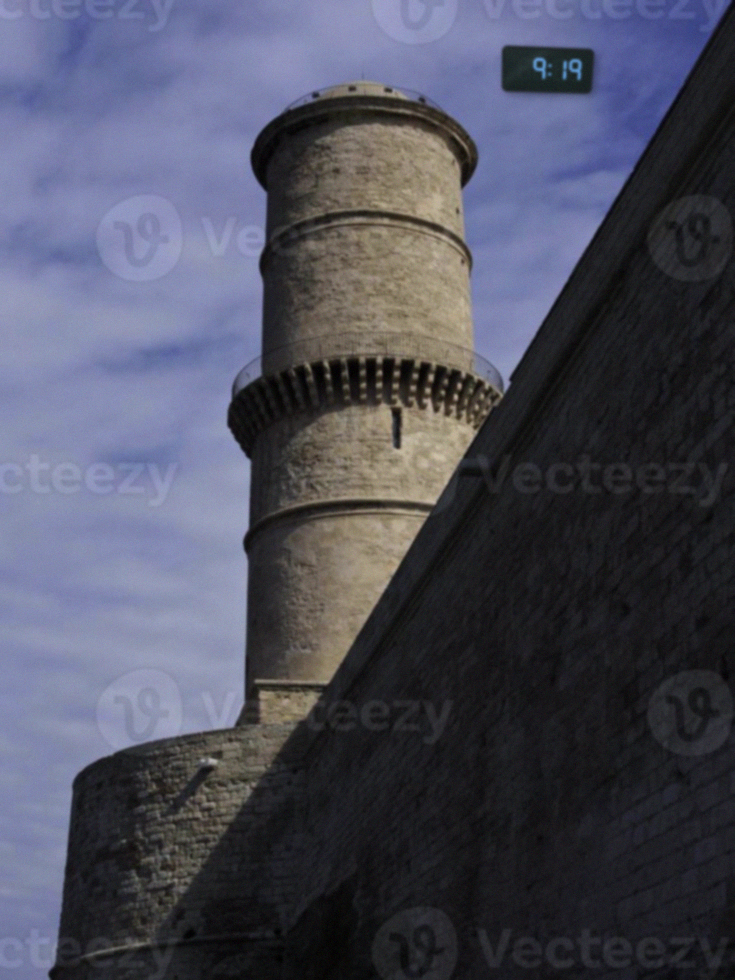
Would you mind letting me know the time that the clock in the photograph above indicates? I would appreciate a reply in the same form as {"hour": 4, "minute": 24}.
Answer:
{"hour": 9, "minute": 19}
